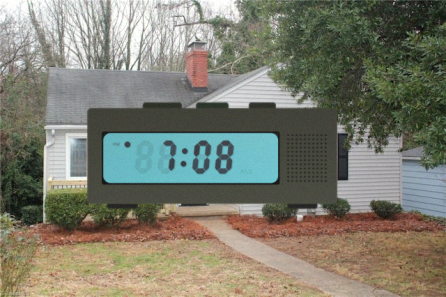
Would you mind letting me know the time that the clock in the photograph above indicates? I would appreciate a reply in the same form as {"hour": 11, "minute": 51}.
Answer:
{"hour": 7, "minute": 8}
